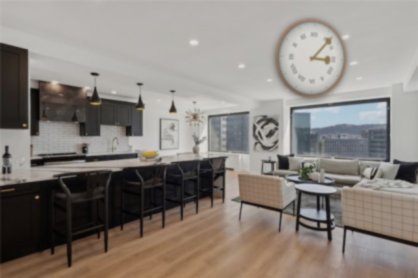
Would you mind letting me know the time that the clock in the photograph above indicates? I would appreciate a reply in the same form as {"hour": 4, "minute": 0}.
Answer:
{"hour": 3, "minute": 7}
